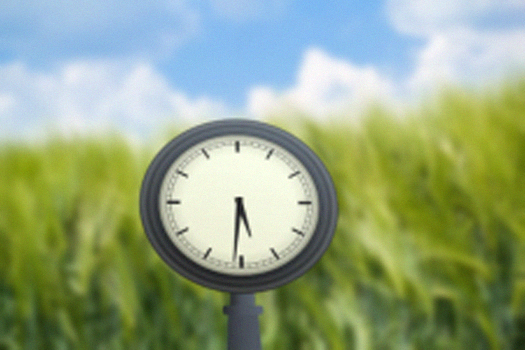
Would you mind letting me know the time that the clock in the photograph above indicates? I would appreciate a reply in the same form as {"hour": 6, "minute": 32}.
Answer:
{"hour": 5, "minute": 31}
